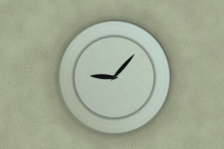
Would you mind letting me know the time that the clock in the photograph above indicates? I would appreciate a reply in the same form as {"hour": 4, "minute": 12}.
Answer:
{"hour": 9, "minute": 7}
